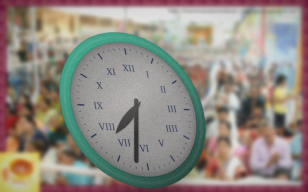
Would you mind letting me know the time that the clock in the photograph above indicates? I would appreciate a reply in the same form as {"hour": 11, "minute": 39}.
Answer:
{"hour": 7, "minute": 32}
